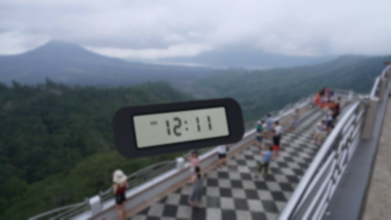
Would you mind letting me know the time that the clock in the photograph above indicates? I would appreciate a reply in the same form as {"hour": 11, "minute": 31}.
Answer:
{"hour": 12, "minute": 11}
